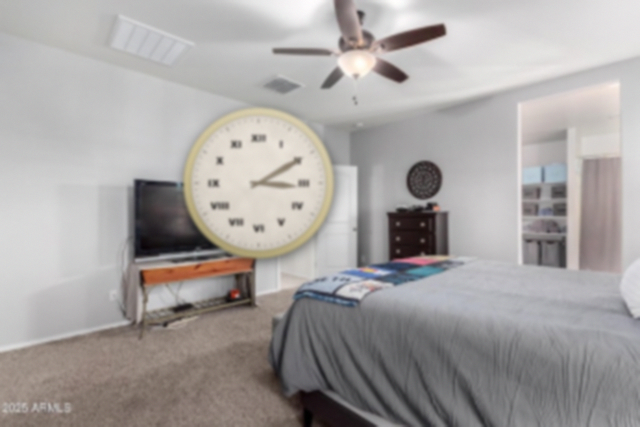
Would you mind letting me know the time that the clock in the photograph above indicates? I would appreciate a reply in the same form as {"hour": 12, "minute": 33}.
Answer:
{"hour": 3, "minute": 10}
